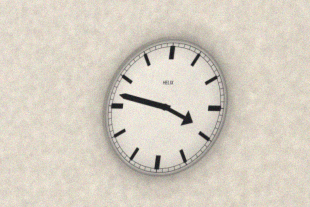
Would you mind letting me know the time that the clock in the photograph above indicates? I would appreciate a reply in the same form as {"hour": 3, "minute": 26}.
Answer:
{"hour": 3, "minute": 47}
